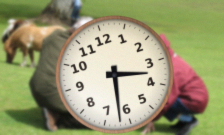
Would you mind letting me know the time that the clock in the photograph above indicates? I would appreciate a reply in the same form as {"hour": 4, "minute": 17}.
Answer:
{"hour": 3, "minute": 32}
